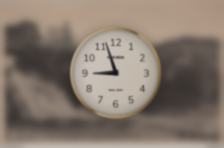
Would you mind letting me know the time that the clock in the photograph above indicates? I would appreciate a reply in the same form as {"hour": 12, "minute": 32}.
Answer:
{"hour": 8, "minute": 57}
